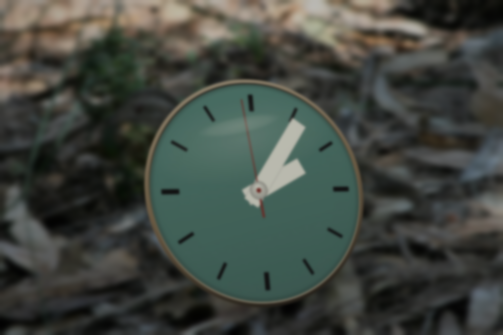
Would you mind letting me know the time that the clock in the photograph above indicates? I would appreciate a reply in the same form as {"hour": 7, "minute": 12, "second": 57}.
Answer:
{"hour": 2, "minute": 5, "second": 59}
